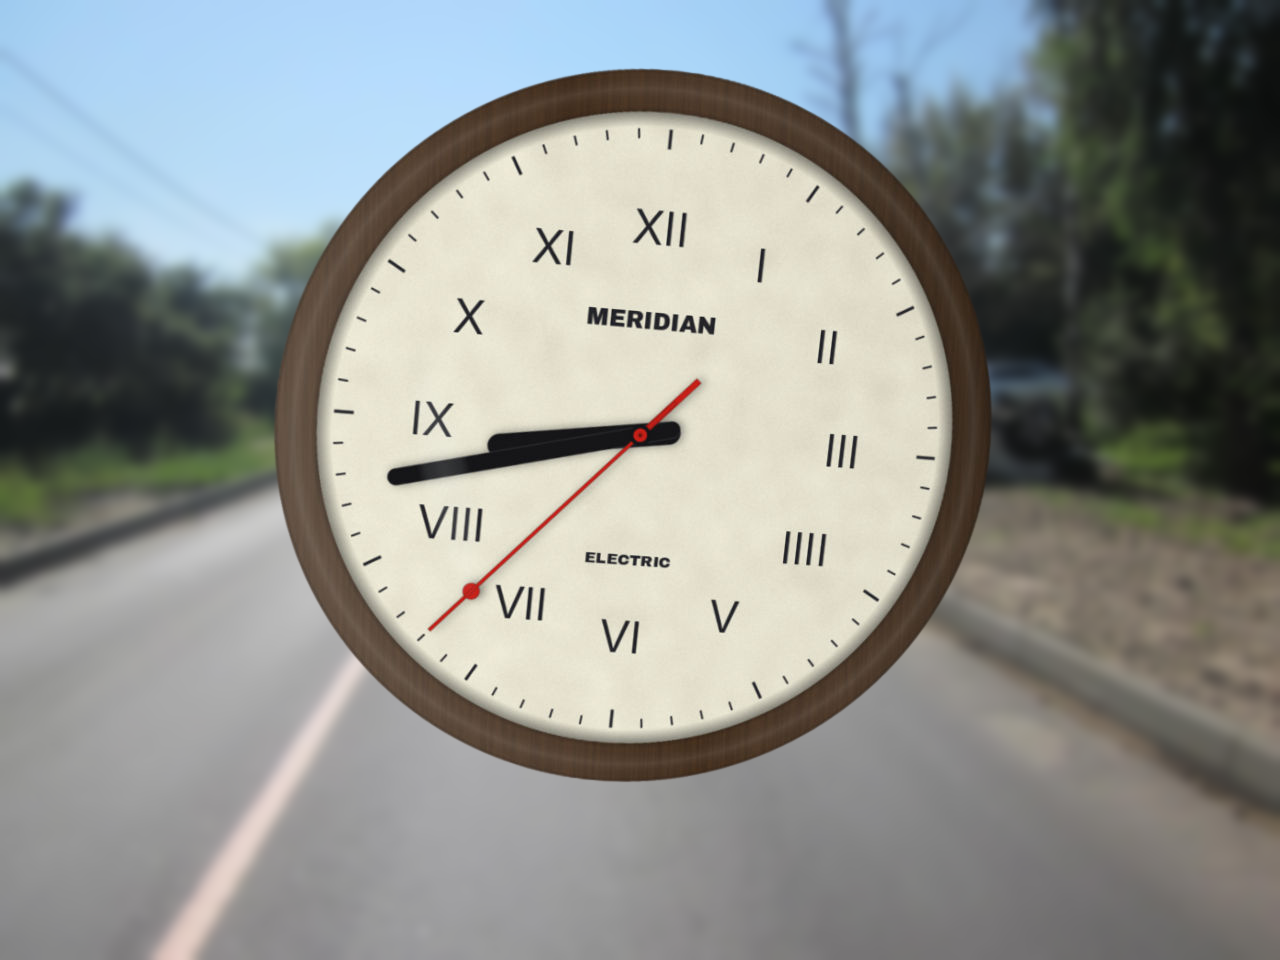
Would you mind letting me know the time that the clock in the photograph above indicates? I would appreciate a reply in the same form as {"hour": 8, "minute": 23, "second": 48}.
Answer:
{"hour": 8, "minute": 42, "second": 37}
